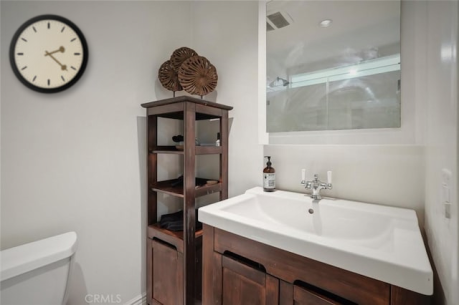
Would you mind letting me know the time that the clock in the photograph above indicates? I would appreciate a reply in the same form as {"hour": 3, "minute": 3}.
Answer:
{"hour": 2, "minute": 22}
